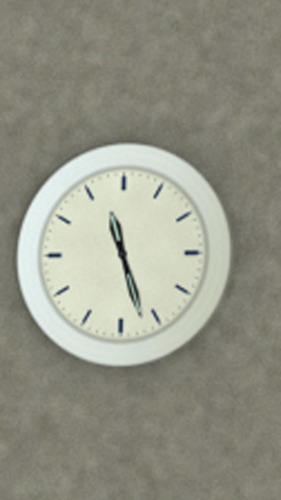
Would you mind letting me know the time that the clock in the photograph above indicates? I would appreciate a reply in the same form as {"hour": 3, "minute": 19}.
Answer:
{"hour": 11, "minute": 27}
